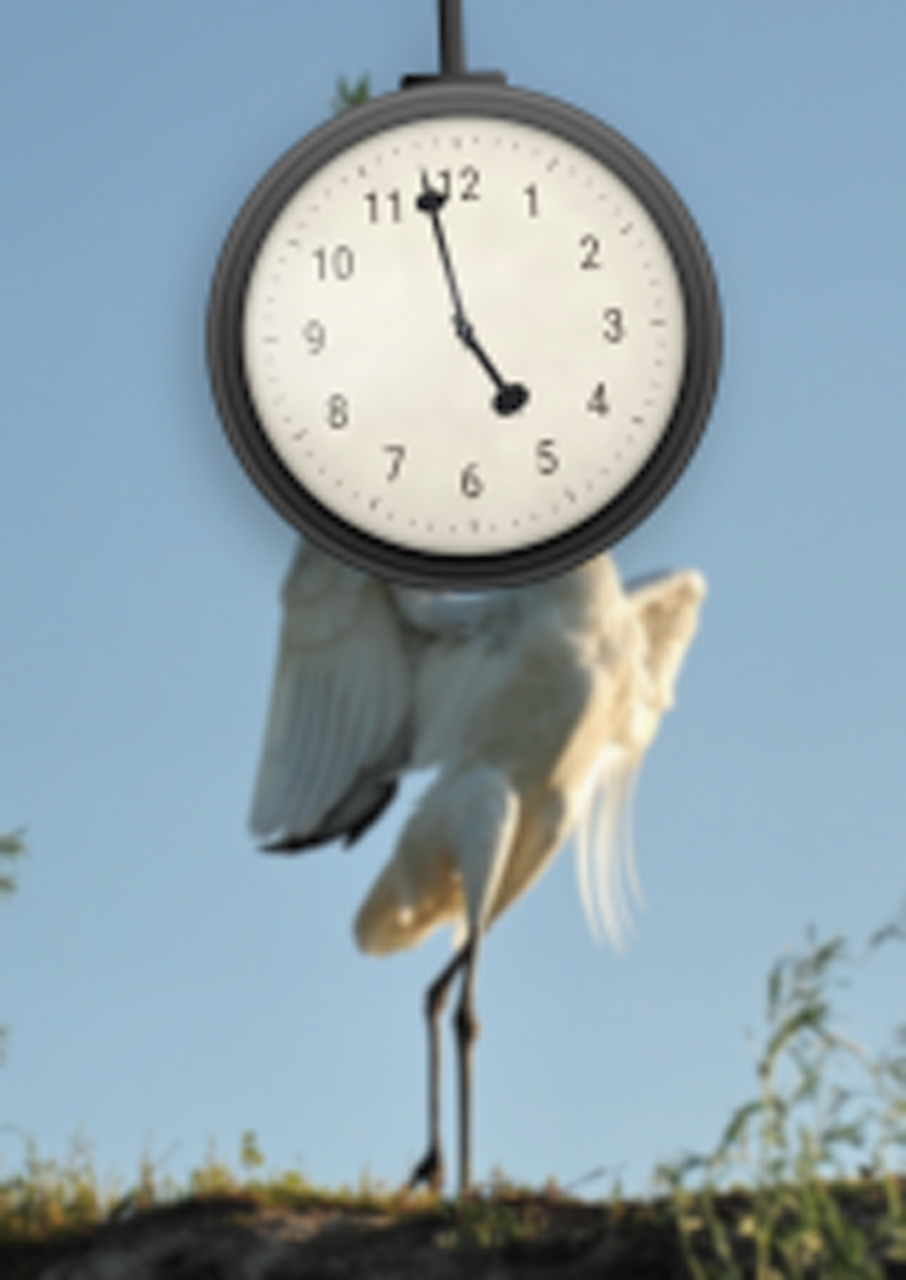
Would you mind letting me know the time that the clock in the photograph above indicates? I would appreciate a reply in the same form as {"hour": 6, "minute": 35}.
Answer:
{"hour": 4, "minute": 58}
